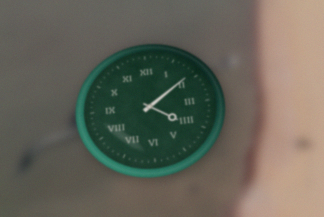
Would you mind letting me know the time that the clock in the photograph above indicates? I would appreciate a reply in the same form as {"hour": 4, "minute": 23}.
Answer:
{"hour": 4, "minute": 9}
